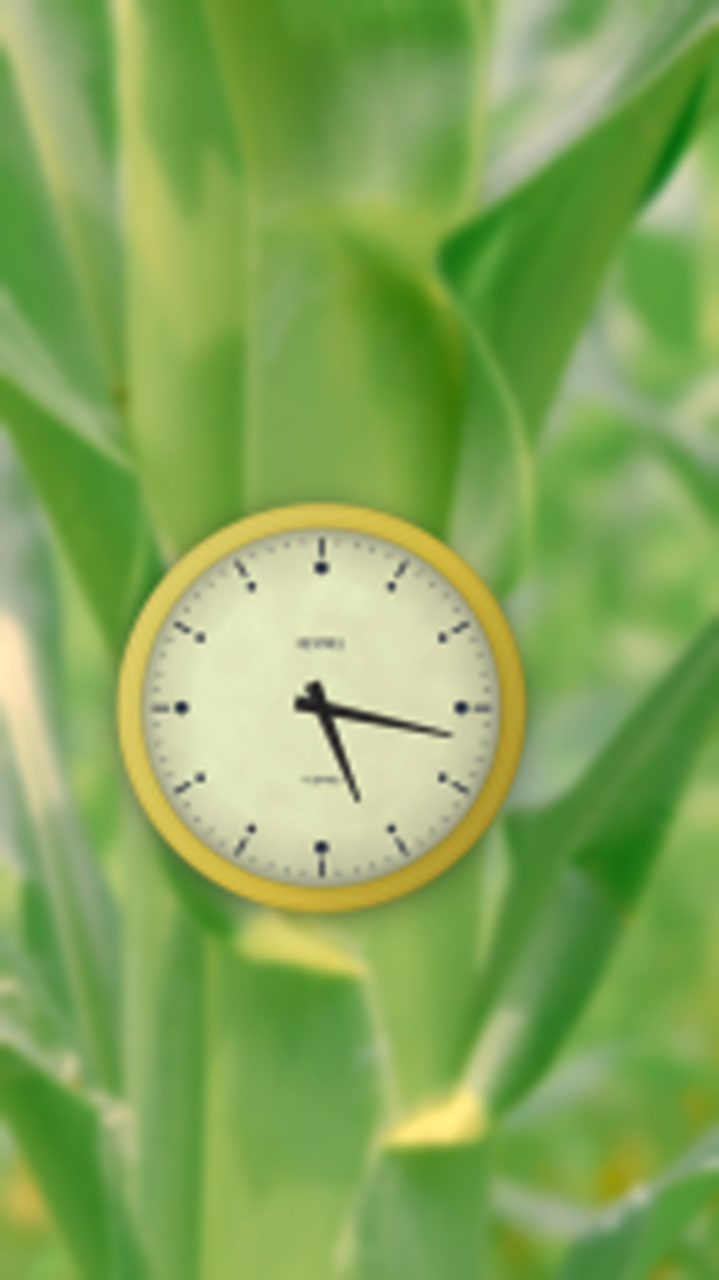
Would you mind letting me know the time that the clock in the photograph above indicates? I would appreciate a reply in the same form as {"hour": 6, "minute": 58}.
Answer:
{"hour": 5, "minute": 17}
